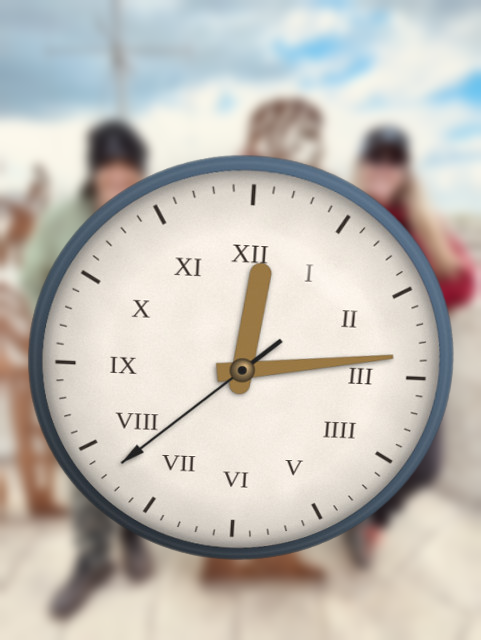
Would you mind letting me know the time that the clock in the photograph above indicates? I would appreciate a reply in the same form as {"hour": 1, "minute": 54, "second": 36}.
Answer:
{"hour": 12, "minute": 13, "second": 38}
